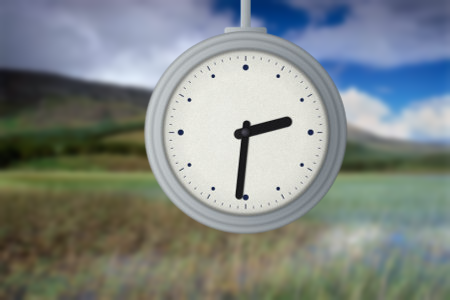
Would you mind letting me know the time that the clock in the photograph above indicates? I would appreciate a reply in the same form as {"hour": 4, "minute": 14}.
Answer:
{"hour": 2, "minute": 31}
